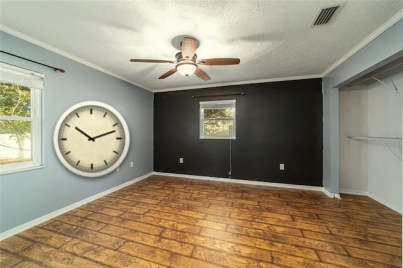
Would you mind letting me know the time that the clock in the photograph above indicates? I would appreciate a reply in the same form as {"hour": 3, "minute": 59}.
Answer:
{"hour": 10, "minute": 12}
